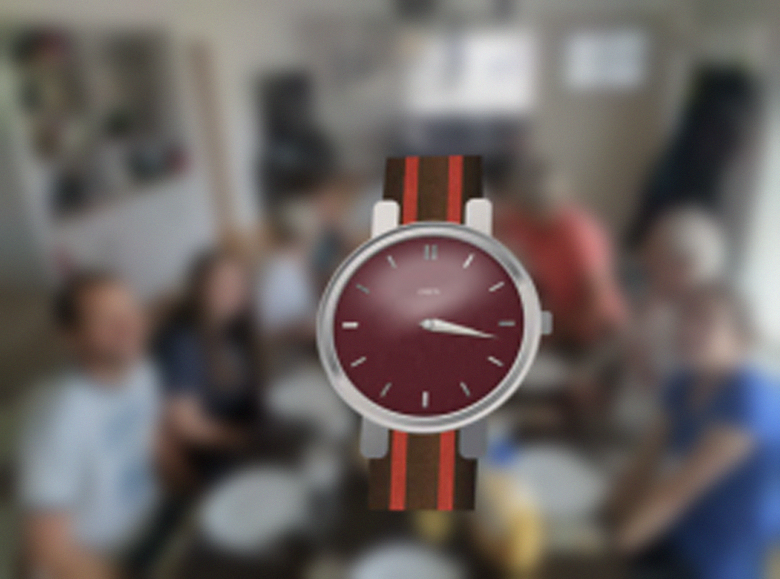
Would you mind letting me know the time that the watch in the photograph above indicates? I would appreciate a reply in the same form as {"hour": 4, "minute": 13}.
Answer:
{"hour": 3, "minute": 17}
